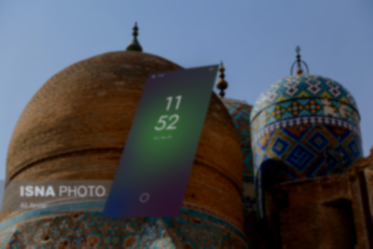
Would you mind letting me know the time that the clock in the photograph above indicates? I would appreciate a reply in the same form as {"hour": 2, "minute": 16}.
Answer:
{"hour": 11, "minute": 52}
